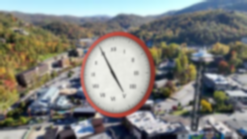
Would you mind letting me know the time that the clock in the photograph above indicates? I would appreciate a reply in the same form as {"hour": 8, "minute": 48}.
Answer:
{"hour": 4, "minute": 55}
